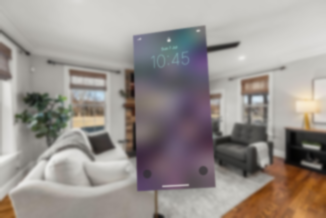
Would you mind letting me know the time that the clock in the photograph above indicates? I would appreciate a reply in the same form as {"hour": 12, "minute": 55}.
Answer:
{"hour": 10, "minute": 45}
